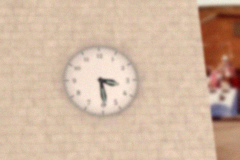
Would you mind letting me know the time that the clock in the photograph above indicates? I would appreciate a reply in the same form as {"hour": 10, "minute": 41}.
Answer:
{"hour": 3, "minute": 29}
